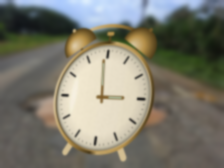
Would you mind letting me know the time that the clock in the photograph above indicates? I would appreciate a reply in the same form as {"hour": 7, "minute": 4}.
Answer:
{"hour": 2, "minute": 59}
